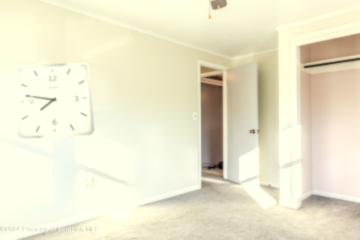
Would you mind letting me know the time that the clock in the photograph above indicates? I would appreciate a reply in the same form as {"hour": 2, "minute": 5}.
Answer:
{"hour": 7, "minute": 47}
